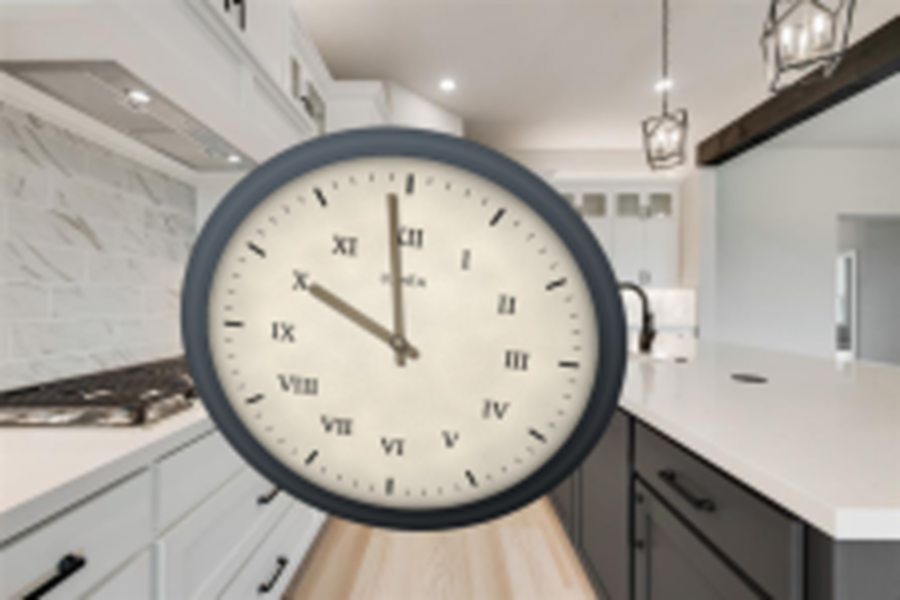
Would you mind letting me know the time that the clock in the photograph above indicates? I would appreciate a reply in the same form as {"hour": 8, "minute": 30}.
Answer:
{"hour": 9, "minute": 59}
